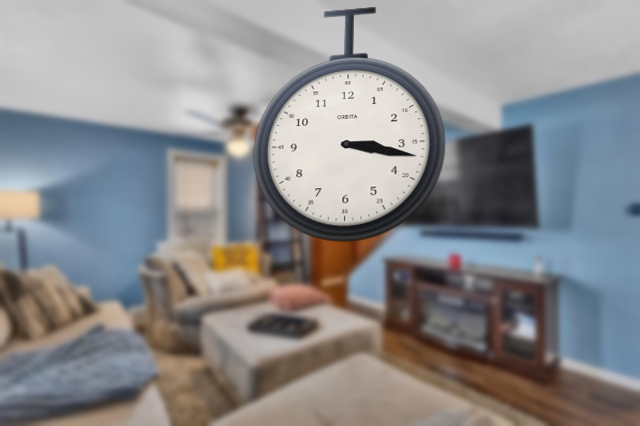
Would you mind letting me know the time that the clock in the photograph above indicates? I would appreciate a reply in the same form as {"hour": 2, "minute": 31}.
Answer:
{"hour": 3, "minute": 17}
